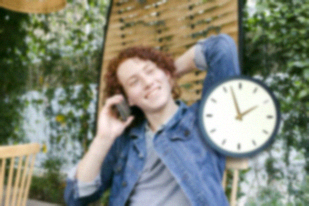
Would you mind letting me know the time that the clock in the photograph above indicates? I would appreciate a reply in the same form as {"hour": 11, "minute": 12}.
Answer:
{"hour": 1, "minute": 57}
